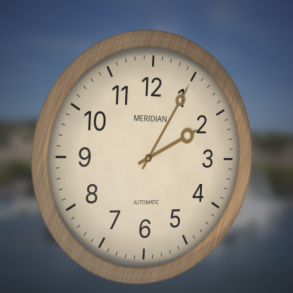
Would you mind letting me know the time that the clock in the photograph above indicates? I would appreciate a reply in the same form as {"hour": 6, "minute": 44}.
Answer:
{"hour": 2, "minute": 5}
